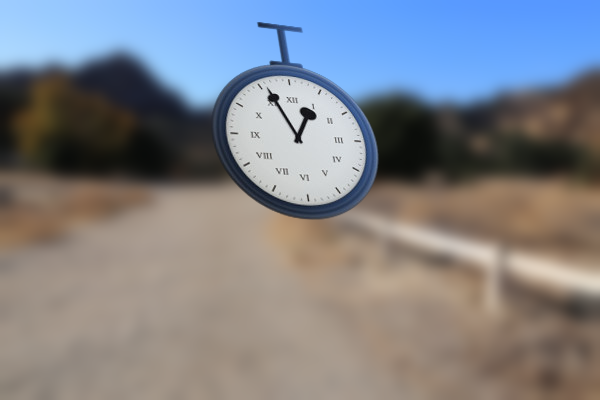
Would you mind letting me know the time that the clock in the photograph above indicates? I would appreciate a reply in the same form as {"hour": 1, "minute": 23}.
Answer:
{"hour": 12, "minute": 56}
